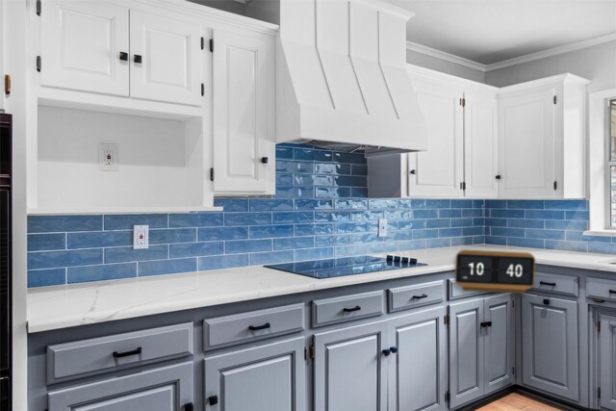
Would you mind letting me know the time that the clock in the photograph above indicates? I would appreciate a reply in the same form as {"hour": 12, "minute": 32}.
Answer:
{"hour": 10, "minute": 40}
